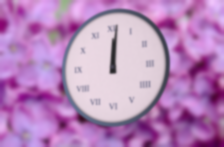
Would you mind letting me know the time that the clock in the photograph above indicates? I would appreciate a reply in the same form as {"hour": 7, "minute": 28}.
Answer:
{"hour": 12, "minute": 1}
